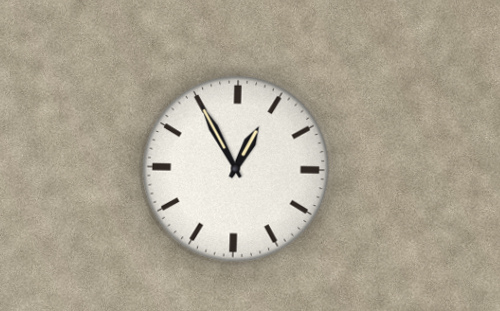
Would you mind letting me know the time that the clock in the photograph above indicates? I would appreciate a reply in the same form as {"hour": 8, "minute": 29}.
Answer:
{"hour": 12, "minute": 55}
